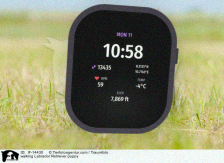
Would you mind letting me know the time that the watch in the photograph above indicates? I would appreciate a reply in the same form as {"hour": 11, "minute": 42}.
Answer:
{"hour": 10, "minute": 58}
